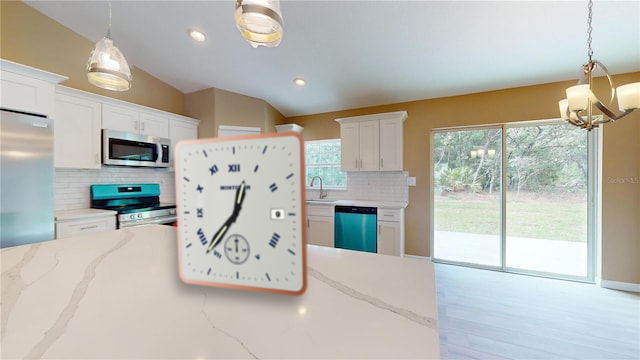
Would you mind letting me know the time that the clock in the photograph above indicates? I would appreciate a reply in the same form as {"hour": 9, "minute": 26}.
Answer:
{"hour": 12, "minute": 37}
